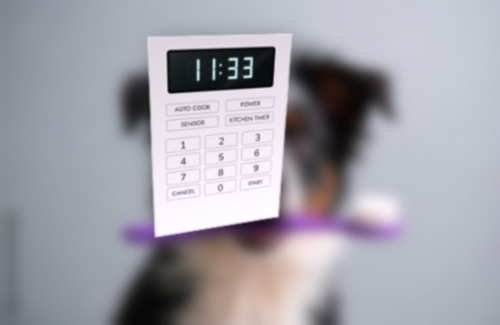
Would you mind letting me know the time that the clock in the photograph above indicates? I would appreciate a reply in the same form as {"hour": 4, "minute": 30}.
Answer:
{"hour": 11, "minute": 33}
